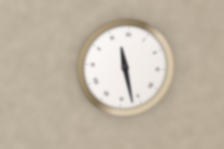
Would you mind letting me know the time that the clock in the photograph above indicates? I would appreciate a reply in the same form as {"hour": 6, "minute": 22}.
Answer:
{"hour": 11, "minute": 27}
